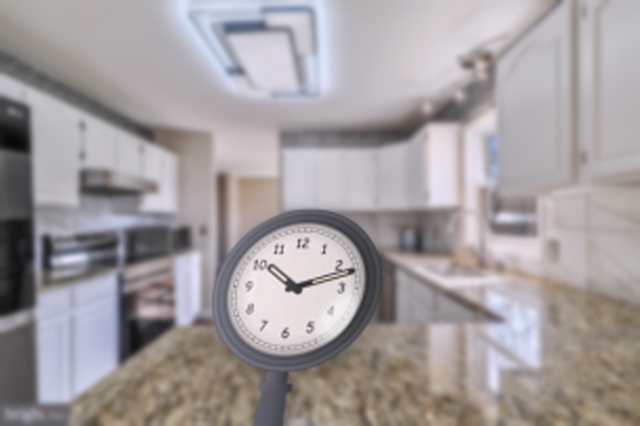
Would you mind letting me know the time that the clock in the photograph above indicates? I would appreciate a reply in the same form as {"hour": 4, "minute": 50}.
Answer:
{"hour": 10, "minute": 12}
